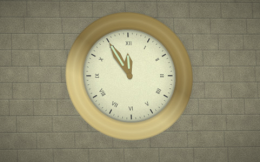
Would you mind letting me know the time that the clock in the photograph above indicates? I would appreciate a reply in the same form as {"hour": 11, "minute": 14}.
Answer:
{"hour": 11, "minute": 55}
